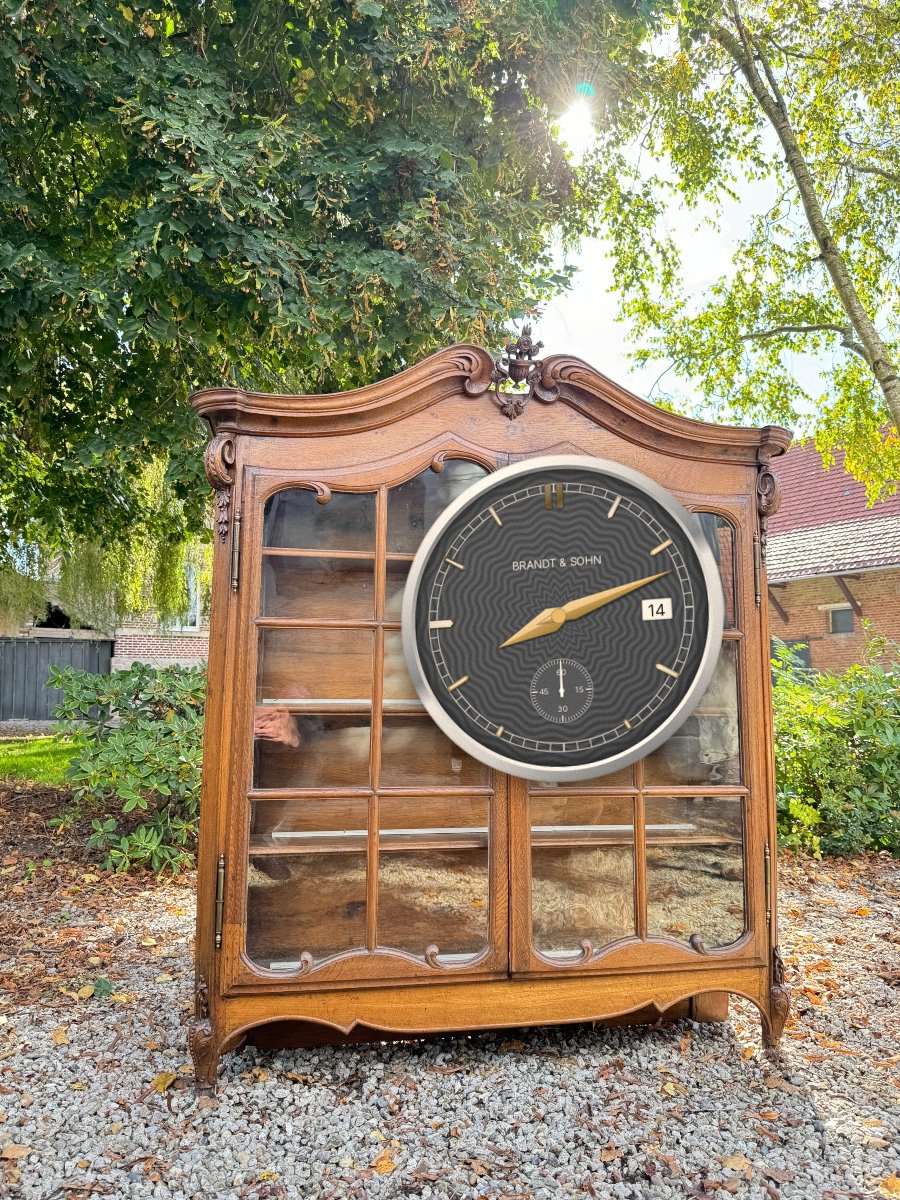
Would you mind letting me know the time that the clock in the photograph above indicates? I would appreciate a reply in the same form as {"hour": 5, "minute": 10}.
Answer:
{"hour": 8, "minute": 12}
